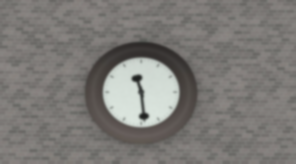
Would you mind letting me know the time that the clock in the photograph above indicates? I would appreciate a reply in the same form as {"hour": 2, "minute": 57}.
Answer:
{"hour": 11, "minute": 29}
